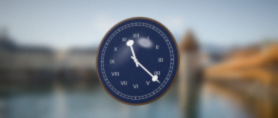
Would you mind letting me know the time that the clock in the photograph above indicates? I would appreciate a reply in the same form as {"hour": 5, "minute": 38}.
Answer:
{"hour": 11, "minute": 22}
